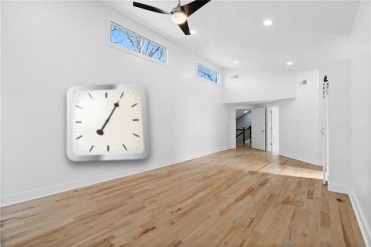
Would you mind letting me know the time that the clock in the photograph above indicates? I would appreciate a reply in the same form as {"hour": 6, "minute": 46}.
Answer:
{"hour": 7, "minute": 5}
